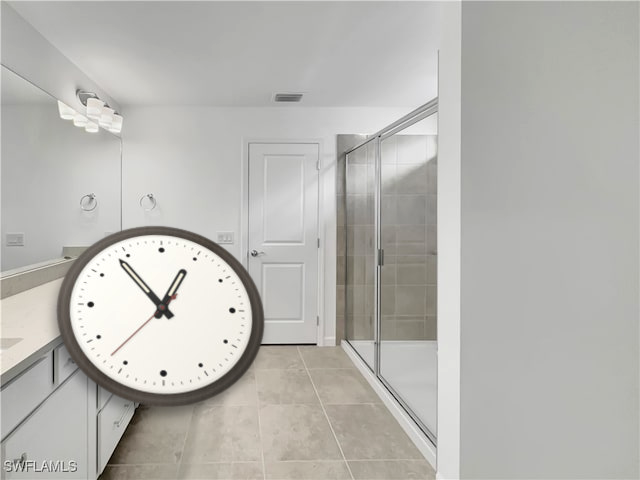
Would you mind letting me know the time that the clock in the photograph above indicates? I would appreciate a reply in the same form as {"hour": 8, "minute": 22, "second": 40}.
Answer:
{"hour": 12, "minute": 53, "second": 37}
